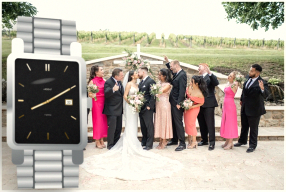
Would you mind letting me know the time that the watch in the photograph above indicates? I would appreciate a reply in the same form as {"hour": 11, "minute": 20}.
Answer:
{"hour": 8, "minute": 10}
